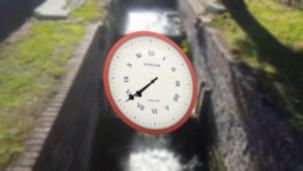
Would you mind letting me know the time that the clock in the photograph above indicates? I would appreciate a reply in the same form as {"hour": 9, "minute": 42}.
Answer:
{"hour": 7, "minute": 39}
